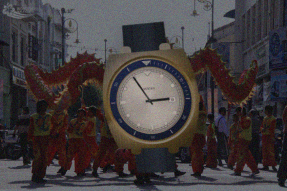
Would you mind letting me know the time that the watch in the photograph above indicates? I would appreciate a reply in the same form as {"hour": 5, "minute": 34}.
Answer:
{"hour": 2, "minute": 55}
